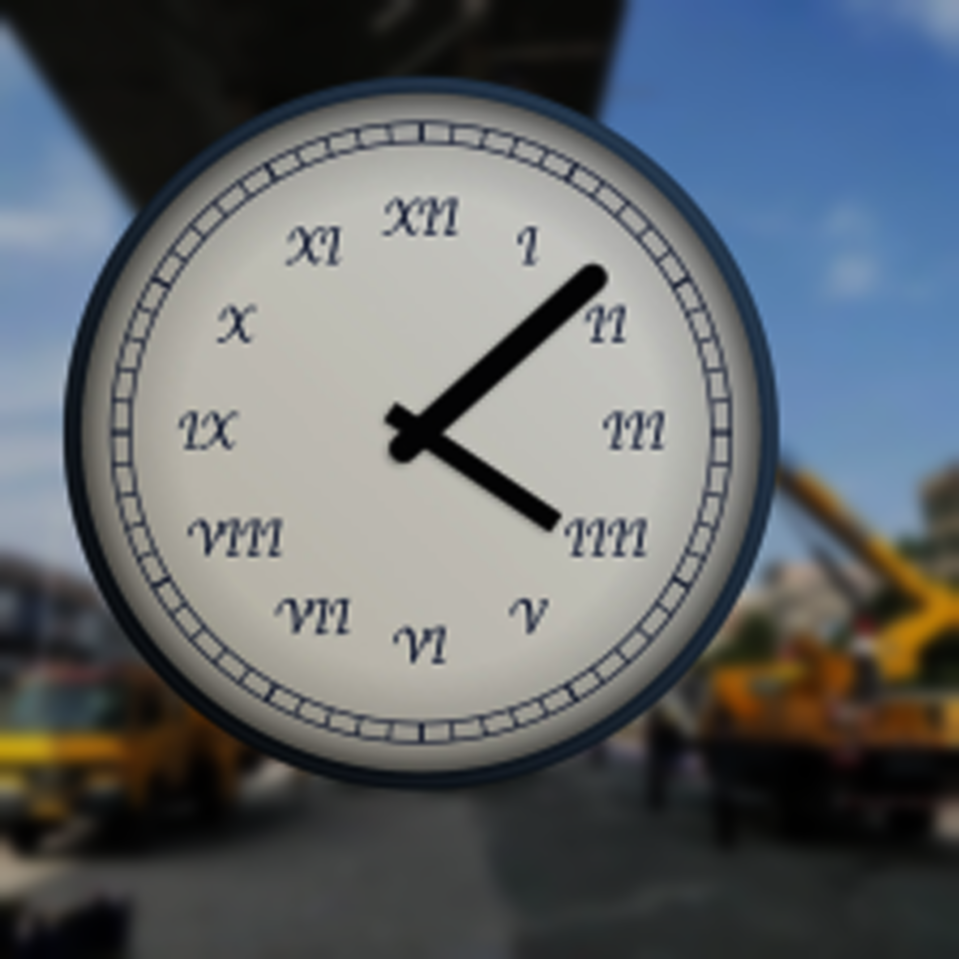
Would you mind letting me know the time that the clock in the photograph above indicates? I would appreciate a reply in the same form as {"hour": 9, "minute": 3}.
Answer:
{"hour": 4, "minute": 8}
